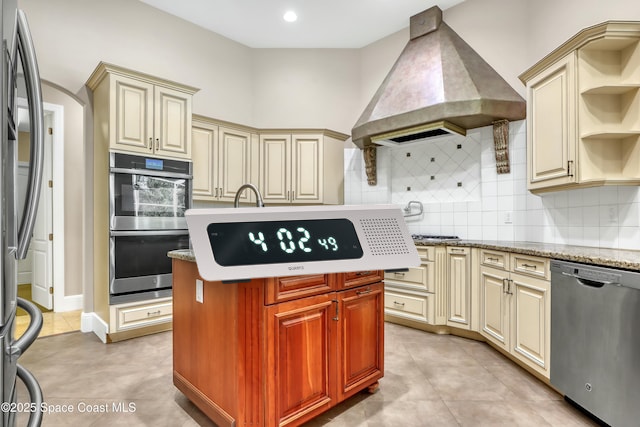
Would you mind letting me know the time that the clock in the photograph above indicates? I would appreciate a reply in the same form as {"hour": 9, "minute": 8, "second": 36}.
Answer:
{"hour": 4, "minute": 2, "second": 49}
